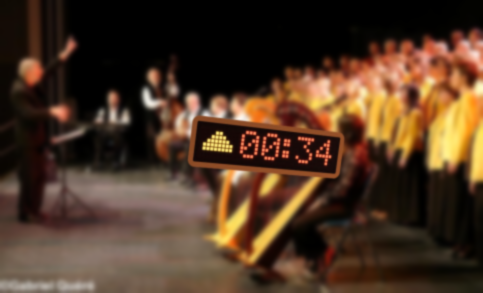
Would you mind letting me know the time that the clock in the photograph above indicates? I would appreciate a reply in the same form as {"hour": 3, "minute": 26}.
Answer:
{"hour": 0, "minute": 34}
